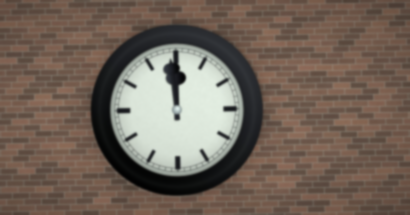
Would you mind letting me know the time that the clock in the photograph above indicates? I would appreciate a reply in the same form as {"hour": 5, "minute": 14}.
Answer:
{"hour": 11, "minute": 59}
